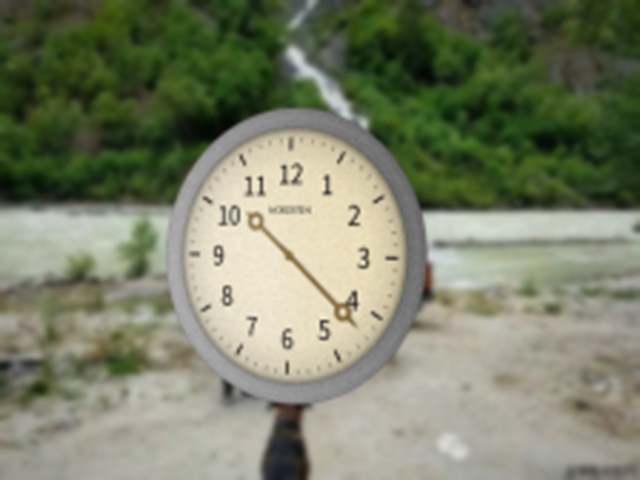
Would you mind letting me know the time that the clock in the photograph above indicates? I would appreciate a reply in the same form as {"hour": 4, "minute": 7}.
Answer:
{"hour": 10, "minute": 22}
